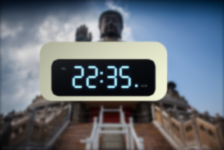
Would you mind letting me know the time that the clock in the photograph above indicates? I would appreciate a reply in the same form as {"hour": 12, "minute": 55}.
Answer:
{"hour": 22, "minute": 35}
